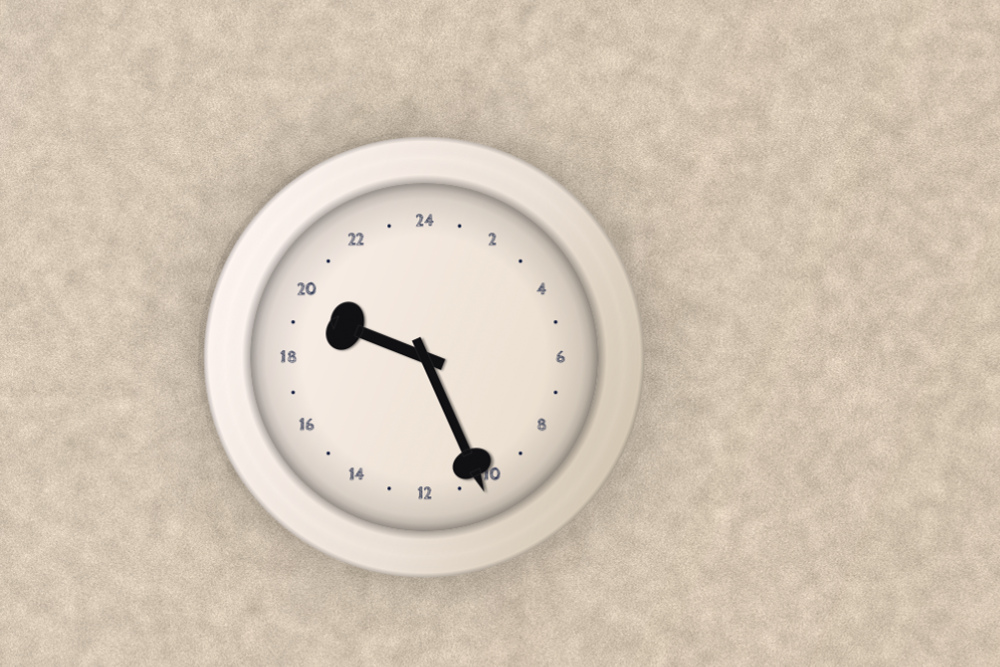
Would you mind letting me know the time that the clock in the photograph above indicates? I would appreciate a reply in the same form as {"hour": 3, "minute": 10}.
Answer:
{"hour": 19, "minute": 26}
